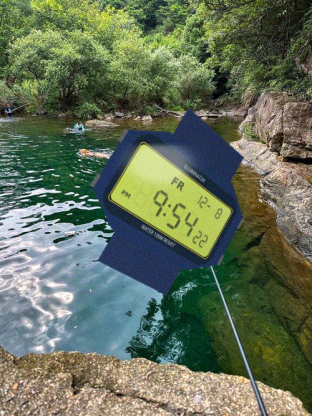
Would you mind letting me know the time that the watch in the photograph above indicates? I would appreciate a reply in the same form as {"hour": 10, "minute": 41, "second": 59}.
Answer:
{"hour": 9, "minute": 54, "second": 22}
